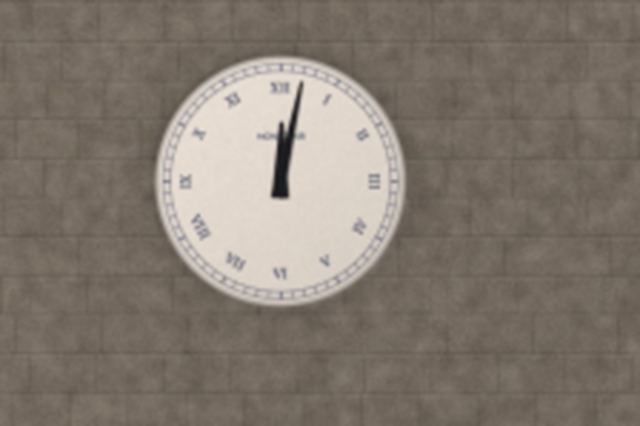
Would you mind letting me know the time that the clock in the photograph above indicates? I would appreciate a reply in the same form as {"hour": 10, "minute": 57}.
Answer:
{"hour": 12, "minute": 2}
